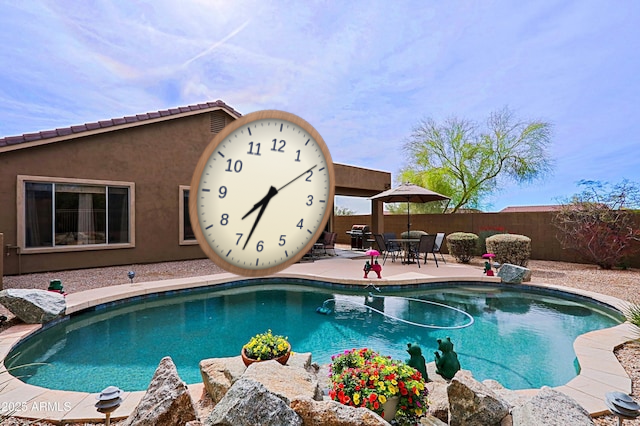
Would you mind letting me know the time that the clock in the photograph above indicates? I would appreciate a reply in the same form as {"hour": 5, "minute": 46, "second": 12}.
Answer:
{"hour": 7, "minute": 33, "second": 9}
